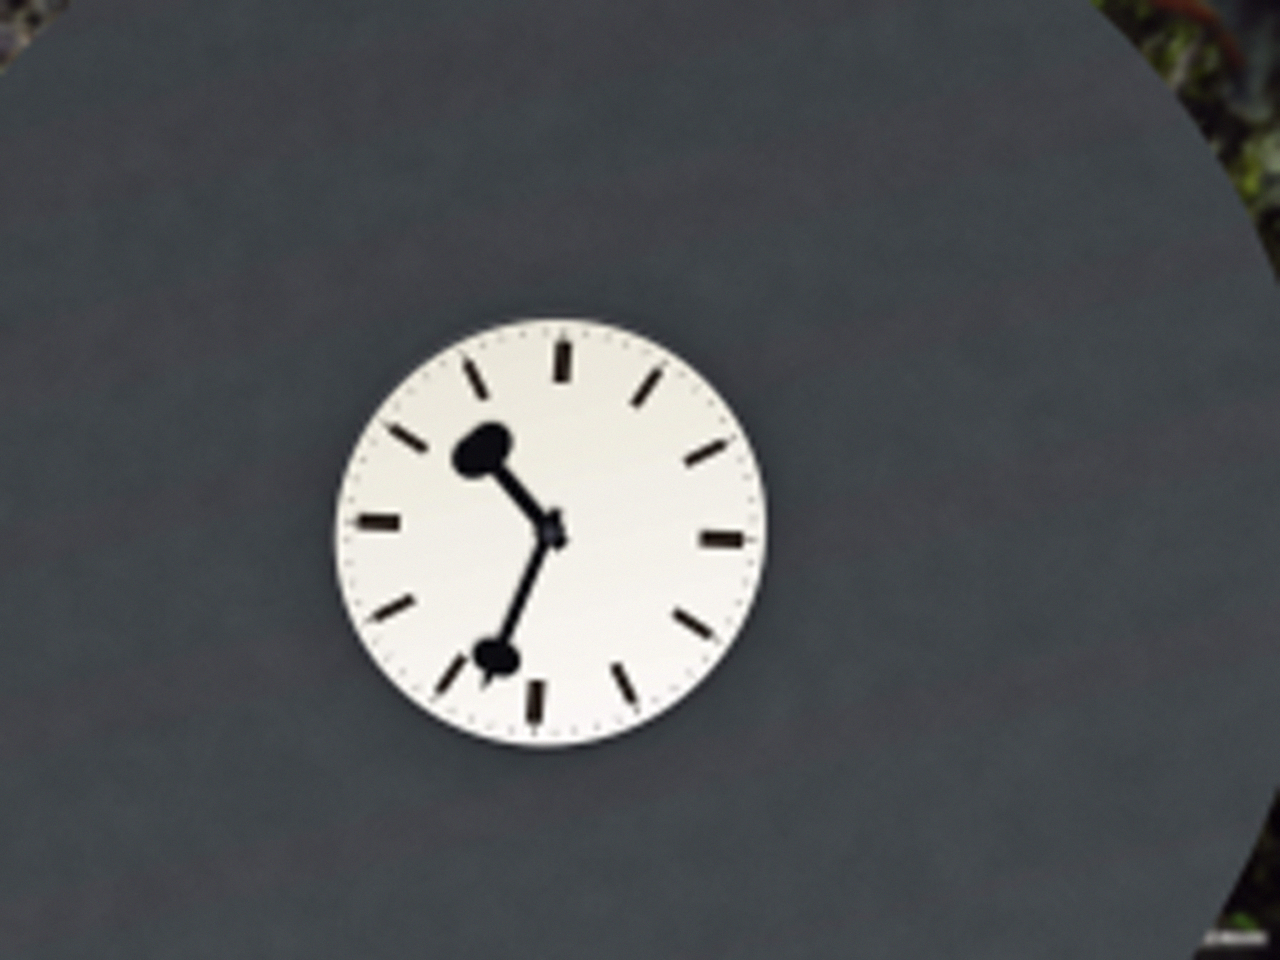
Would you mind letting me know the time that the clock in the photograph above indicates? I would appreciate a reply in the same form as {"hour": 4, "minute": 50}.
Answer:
{"hour": 10, "minute": 33}
